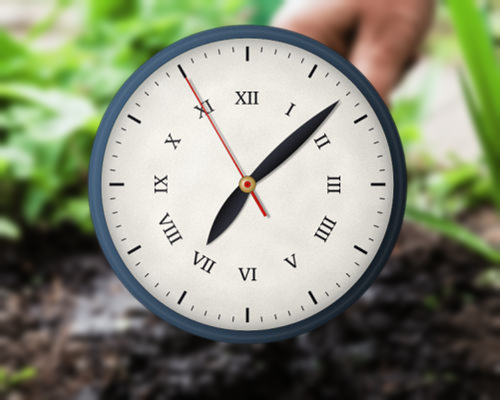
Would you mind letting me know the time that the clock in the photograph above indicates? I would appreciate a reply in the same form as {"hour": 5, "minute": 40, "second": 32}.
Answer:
{"hour": 7, "minute": 7, "second": 55}
